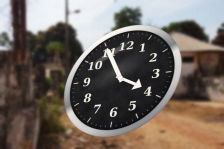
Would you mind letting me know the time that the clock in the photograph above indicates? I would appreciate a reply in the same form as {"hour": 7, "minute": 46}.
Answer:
{"hour": 3, "minute": 55}
